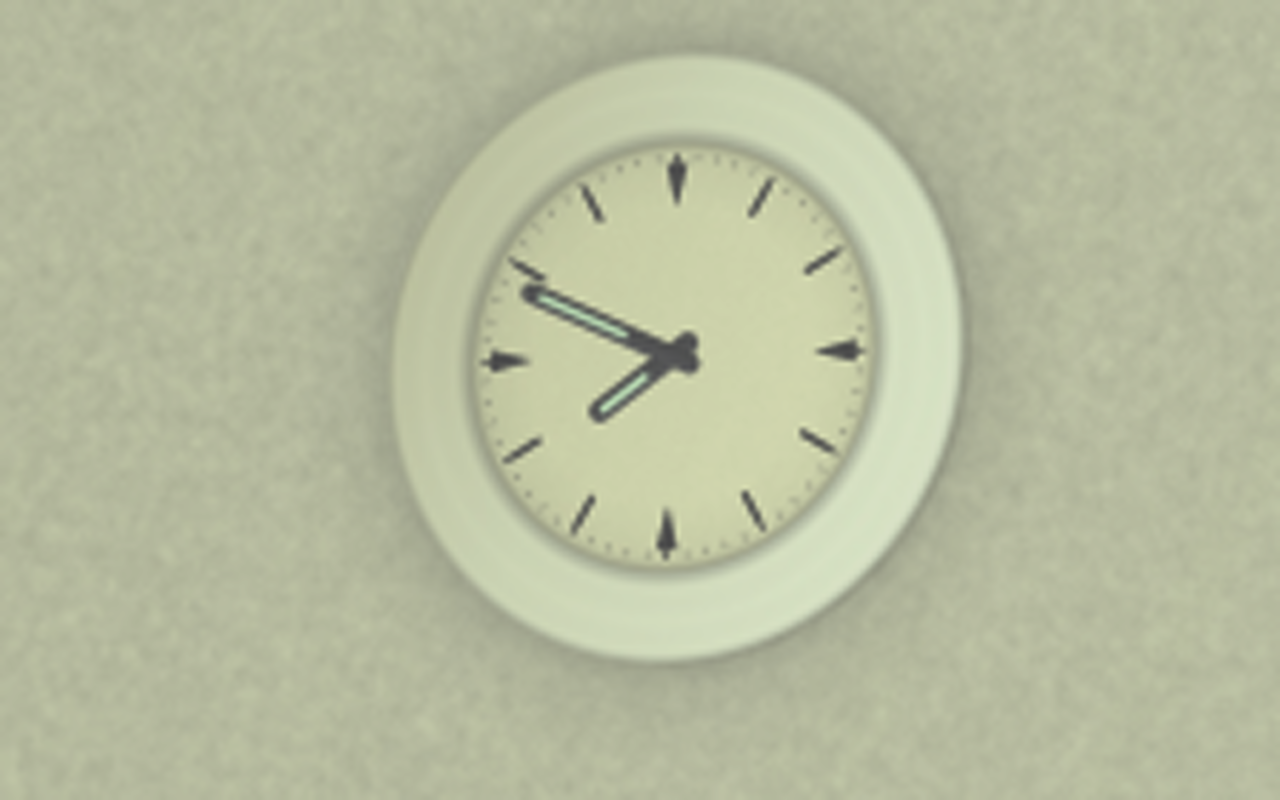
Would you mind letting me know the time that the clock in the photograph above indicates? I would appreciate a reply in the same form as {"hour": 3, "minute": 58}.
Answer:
{"hour": 7, "minute": 49}
